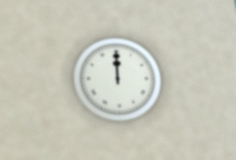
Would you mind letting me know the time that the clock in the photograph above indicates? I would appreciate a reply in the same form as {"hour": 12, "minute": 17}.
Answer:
{"hour": 12, "minute": 0}
